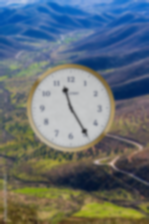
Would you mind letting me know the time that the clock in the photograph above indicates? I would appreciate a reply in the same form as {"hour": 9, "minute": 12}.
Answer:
{"hour": 11, "minute": 25}
